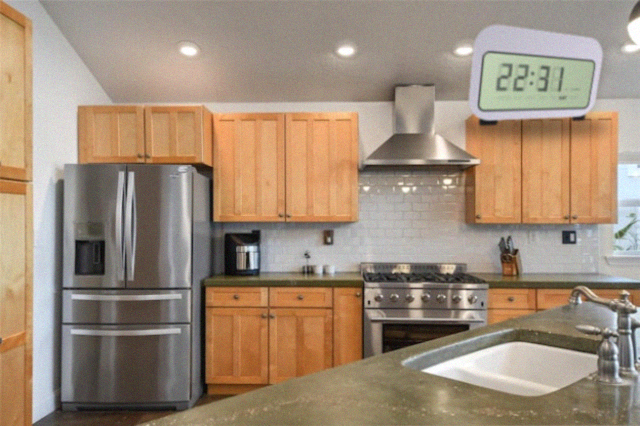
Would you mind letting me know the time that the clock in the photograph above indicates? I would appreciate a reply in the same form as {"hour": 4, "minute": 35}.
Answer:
{"hour": 22, "minute": 31}
